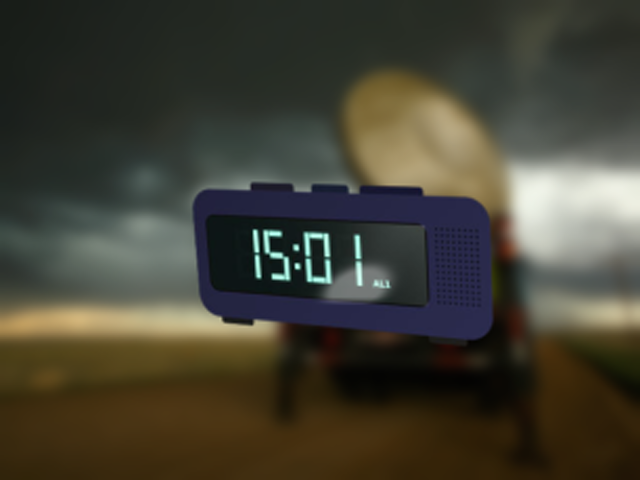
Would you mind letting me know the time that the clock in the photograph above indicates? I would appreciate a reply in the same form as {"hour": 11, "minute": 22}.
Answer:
{"hour": 15, "minute": 1}
